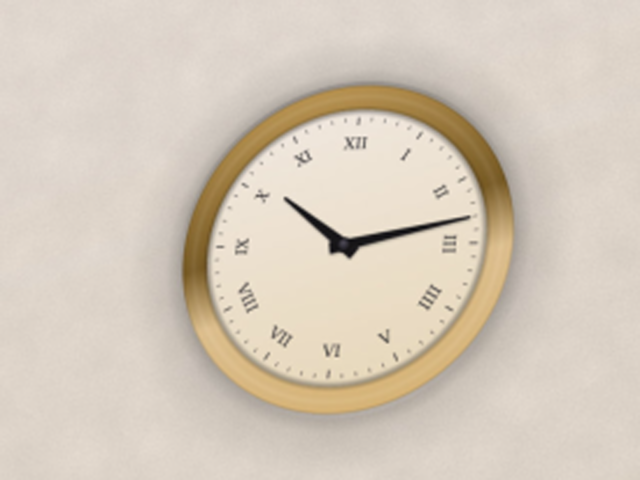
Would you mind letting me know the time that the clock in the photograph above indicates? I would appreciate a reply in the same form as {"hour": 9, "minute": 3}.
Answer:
{"hour": 10, "minute": 13}
